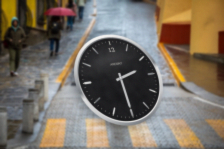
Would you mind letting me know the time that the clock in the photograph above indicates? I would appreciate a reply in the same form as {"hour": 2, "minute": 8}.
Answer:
{"hour": 2, "minute": 30}
